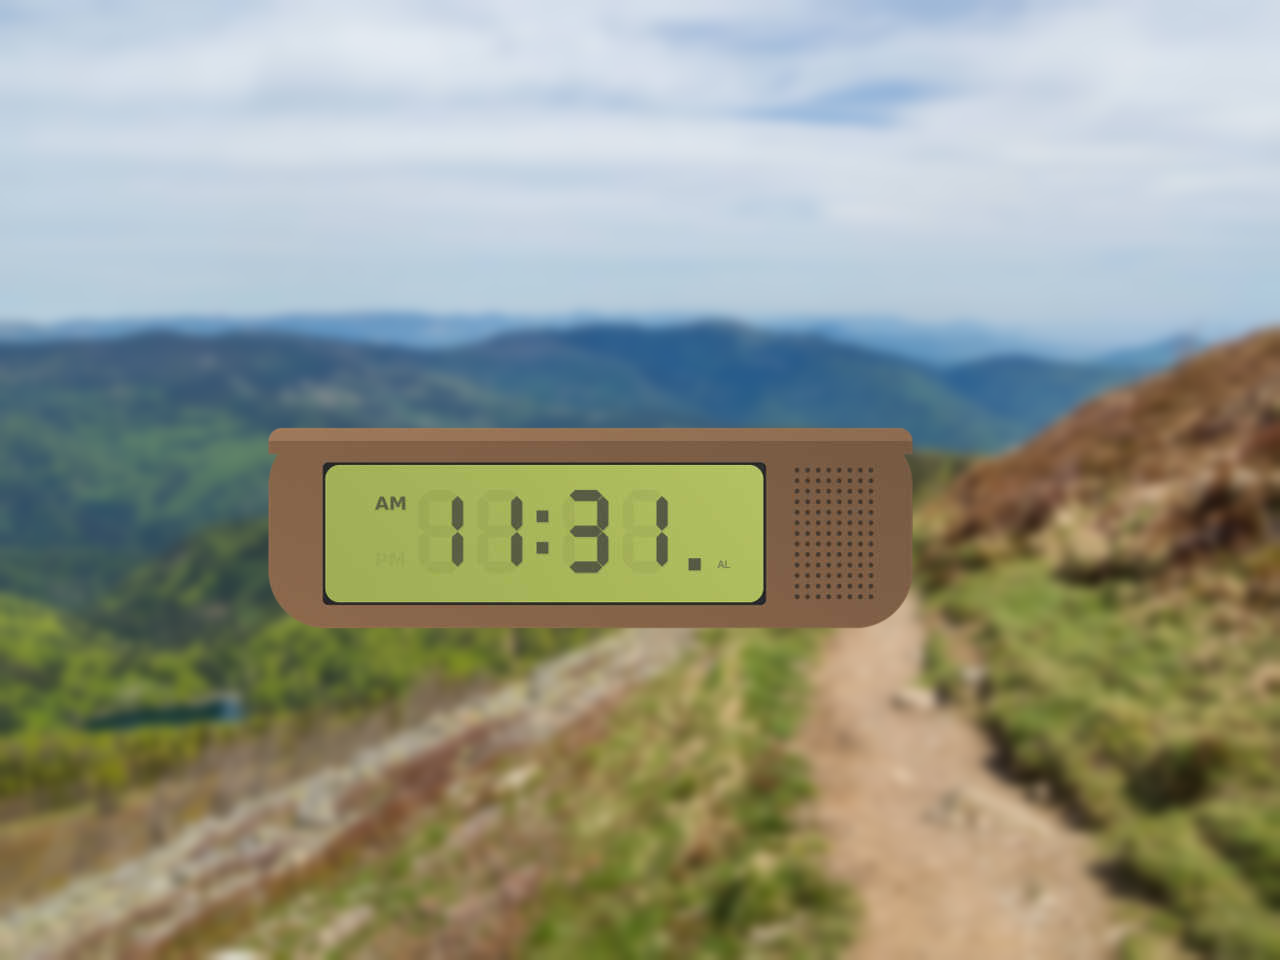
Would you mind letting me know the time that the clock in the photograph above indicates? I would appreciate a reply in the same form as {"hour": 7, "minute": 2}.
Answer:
{"hour": 11, "minute": 31}
